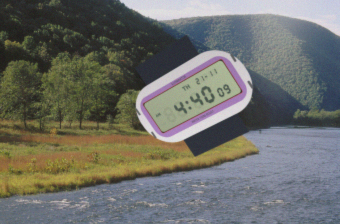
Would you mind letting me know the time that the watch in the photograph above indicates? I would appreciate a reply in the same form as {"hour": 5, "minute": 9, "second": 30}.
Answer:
{"hour": 4, "minute": 40, "second": 9}
